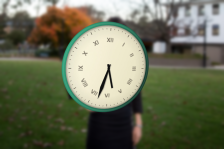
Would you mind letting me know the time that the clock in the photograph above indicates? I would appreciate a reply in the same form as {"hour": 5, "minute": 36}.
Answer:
{"hour": 5, "minute": 33}
